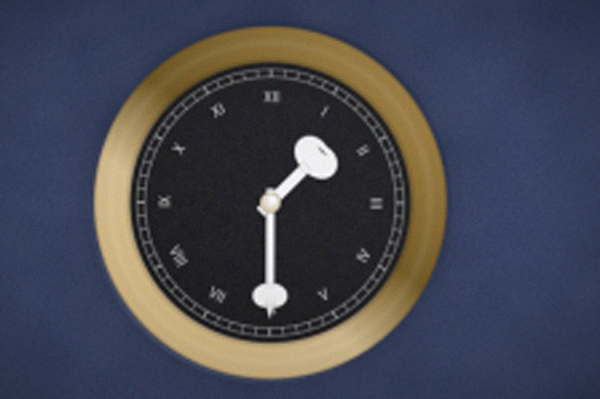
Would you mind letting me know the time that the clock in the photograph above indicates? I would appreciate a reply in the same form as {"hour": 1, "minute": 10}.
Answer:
{"hour": 1, "minute": 30}
